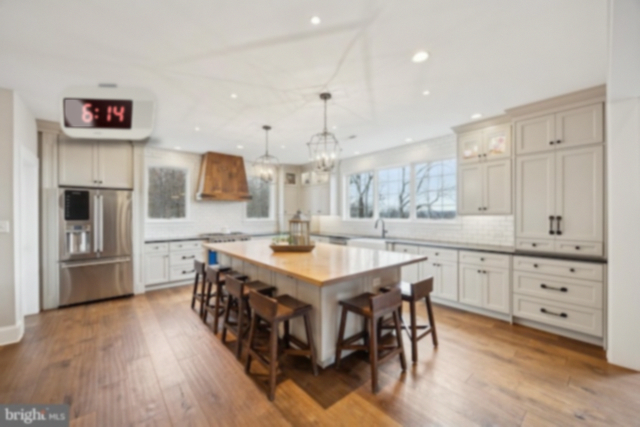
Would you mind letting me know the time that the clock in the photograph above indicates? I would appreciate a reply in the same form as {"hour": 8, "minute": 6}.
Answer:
{"hour": 6, "minute": 14}
